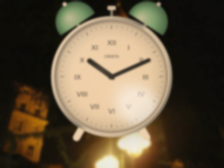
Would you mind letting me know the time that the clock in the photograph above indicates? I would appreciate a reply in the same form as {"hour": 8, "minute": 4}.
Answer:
{"hour": 10, "minute": 11}
